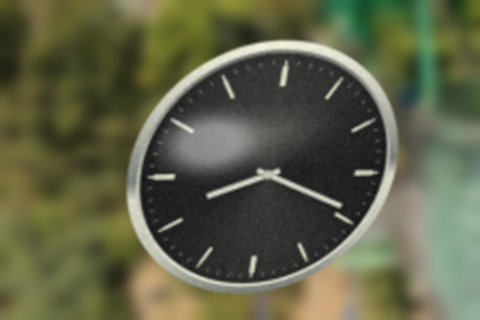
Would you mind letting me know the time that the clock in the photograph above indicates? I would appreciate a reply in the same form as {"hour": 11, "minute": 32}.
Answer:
{"hour": 8, "minute": 19}
